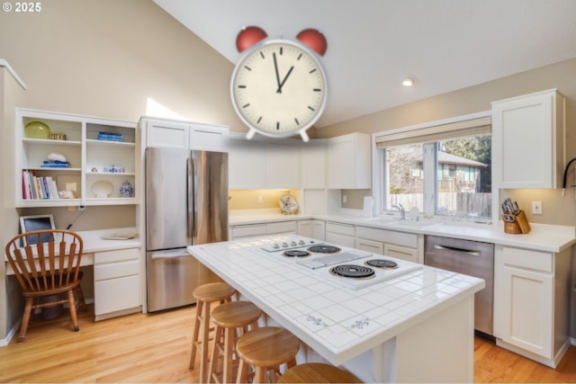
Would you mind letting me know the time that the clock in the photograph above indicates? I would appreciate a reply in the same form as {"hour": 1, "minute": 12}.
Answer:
{"hour": 12, "minute": 58}
